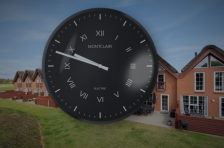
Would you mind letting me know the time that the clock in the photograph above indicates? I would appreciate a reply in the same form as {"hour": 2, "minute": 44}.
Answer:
{"hour": 9, "minute": 48}
